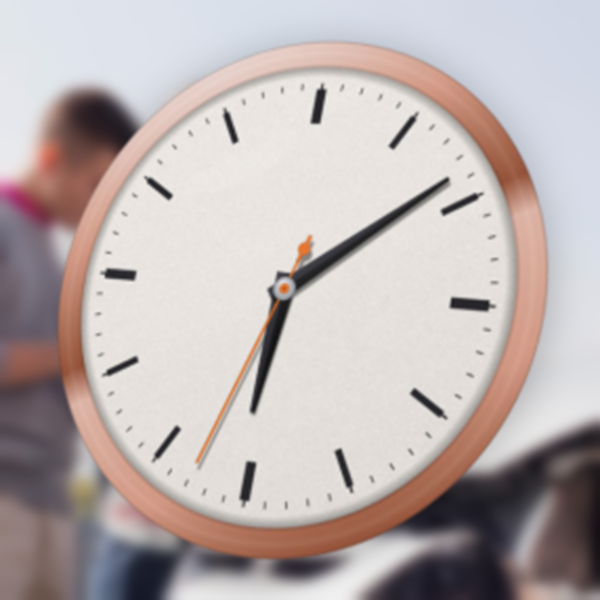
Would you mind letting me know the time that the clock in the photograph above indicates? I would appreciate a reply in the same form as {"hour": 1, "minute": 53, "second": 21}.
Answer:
{"hour": 6, "minute": 8, "second": 33}
